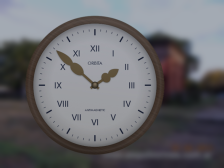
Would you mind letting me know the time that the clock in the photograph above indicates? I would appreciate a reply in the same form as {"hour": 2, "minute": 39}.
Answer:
{"hour": 1, "minute": 52}
